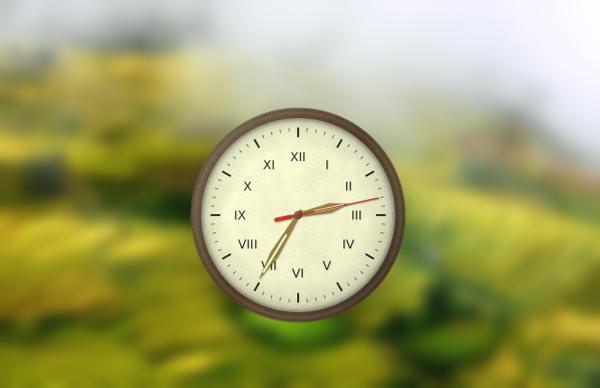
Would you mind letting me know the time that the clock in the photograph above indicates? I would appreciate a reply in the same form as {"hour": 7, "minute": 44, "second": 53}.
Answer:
{"hour": 2, "minute": 35, "second": 13}
